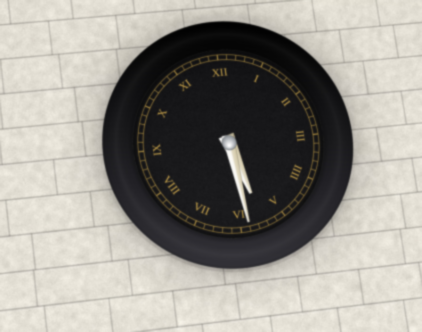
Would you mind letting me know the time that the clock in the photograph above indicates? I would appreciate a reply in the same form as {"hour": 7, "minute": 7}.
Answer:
{"hour": 5, "minute": 29}
